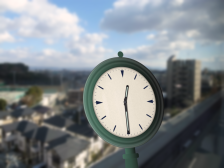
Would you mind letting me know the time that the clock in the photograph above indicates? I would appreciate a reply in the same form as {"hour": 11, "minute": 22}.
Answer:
{"hour": 12, "minute": 30}
